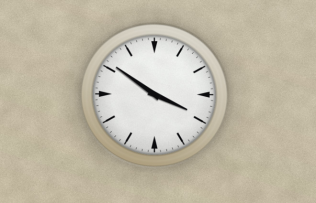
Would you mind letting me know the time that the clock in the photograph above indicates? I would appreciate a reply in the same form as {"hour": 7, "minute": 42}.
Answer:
{"hour": 3, "minute": 51}
